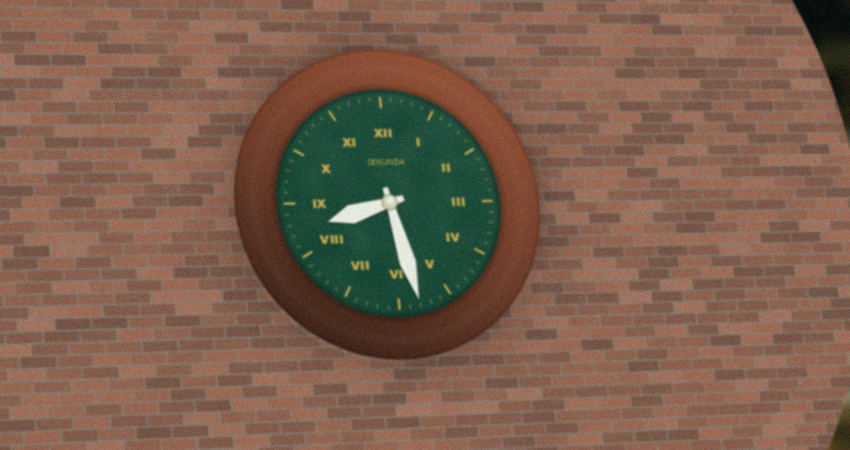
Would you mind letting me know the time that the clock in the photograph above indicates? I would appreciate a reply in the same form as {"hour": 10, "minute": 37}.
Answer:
{"hour": 8, "minute": 28}
